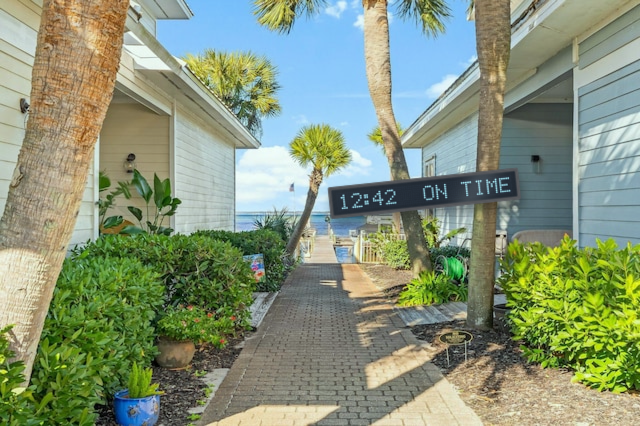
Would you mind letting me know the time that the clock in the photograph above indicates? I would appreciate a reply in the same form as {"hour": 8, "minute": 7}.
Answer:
{"hour": 12, "minute": 42}
